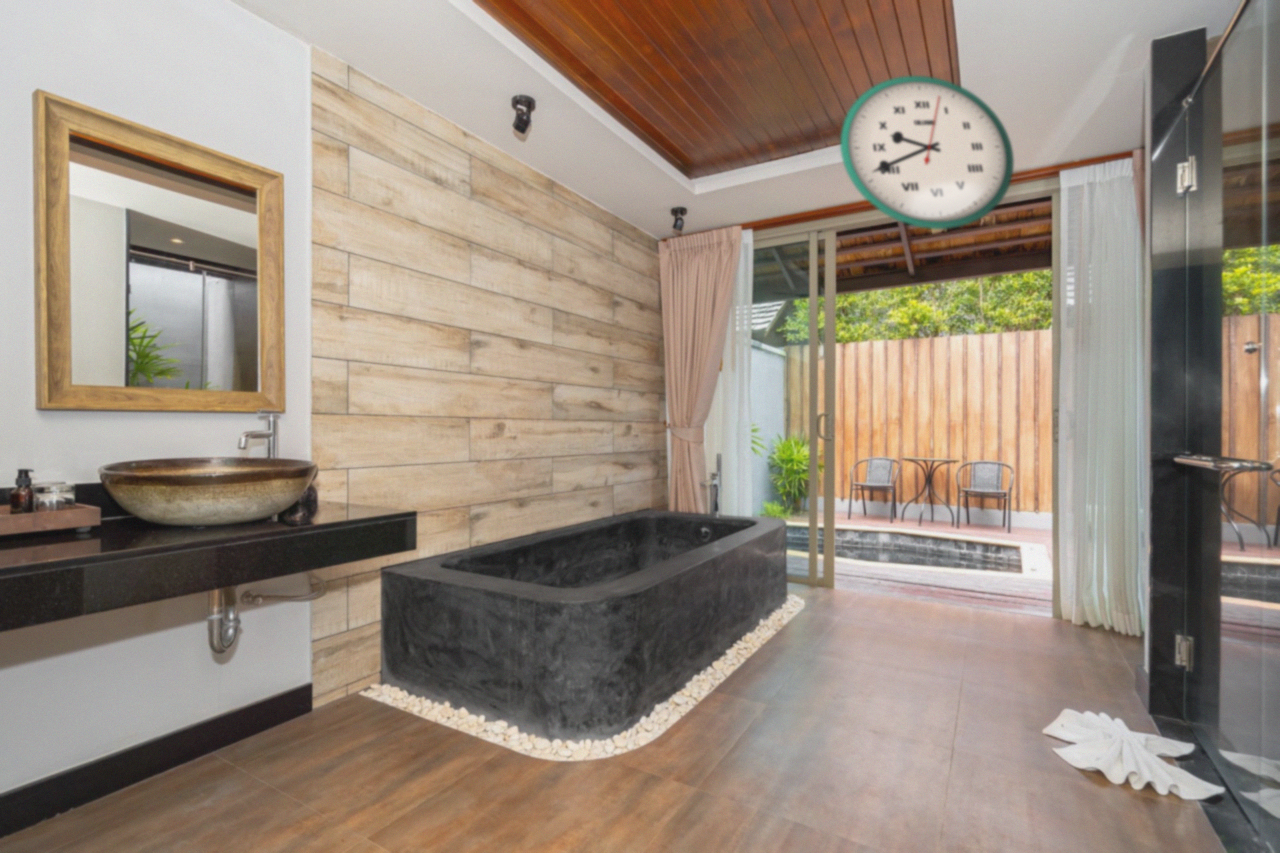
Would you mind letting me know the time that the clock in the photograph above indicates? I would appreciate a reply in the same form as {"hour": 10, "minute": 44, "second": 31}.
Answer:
{"hour": 9, "minute": 41, "second": 3}
